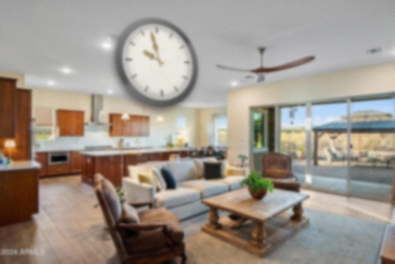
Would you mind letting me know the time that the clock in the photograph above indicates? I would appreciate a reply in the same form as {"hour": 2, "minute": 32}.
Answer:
{"hour": 9, "minute": 58}
